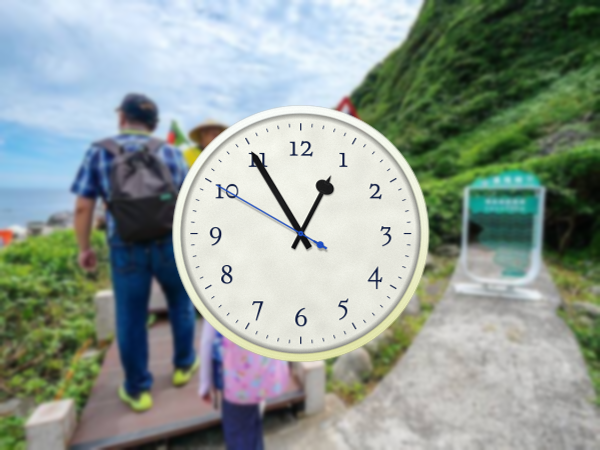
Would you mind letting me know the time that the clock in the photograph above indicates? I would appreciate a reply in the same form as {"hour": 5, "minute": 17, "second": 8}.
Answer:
{"hour": 12, "minute": 54, "second": 50}
